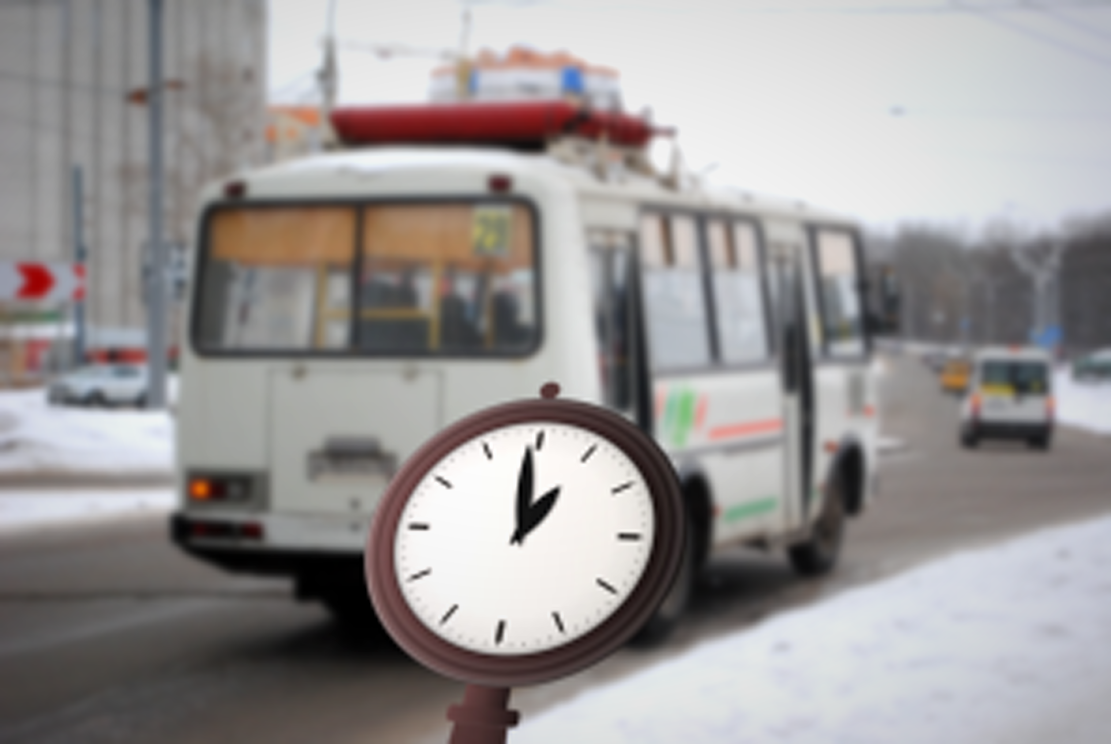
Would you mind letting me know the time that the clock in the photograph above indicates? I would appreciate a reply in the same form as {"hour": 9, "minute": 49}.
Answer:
{"hour": 12, "minute": 59}
